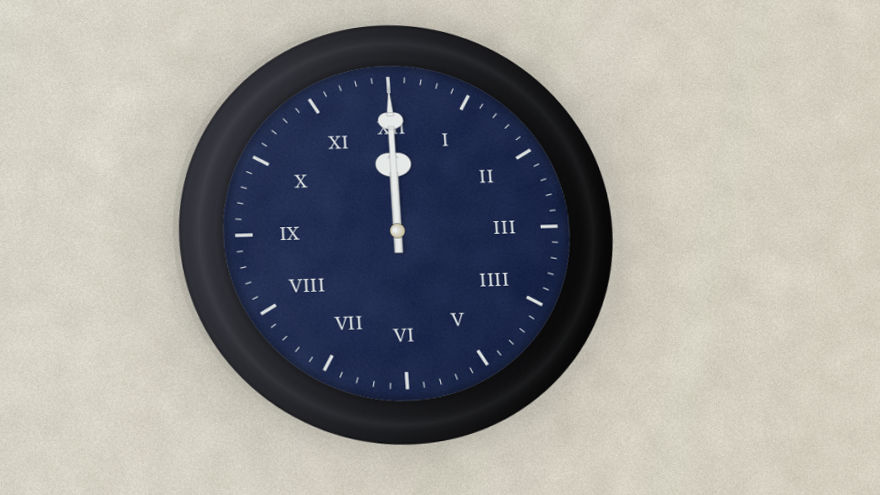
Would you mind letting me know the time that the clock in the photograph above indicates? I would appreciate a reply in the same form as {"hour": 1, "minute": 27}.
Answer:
{"hour": 12, "minute": 0}
